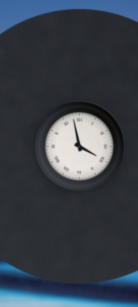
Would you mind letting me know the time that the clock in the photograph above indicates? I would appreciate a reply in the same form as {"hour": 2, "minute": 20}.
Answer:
{"hour": 3, "minute": 58}
